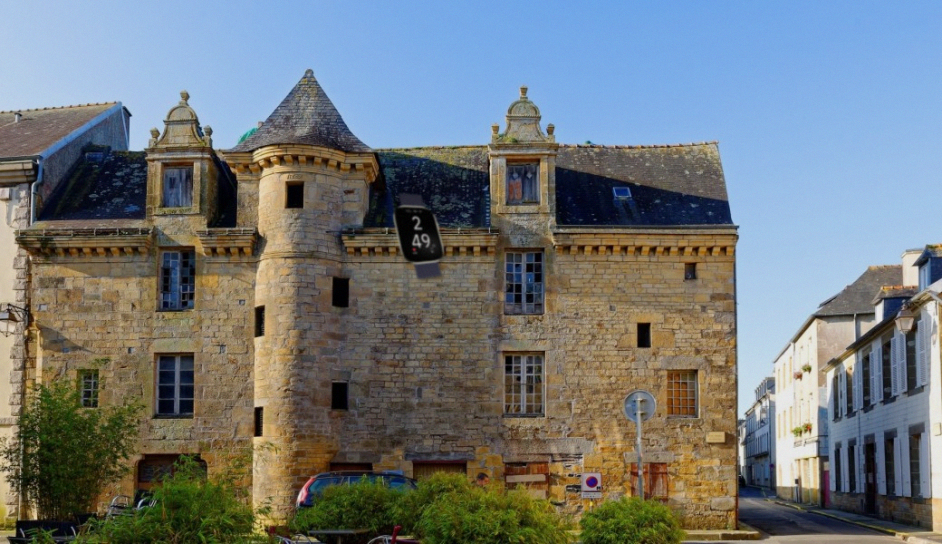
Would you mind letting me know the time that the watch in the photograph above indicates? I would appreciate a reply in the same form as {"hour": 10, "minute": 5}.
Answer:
{"hour": 2, "minute": 49}
